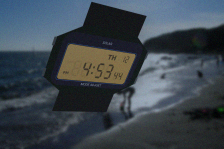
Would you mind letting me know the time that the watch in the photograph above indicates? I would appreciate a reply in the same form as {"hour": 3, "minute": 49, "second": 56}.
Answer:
{"hour": 4, "minute": 53, "second": 44}
